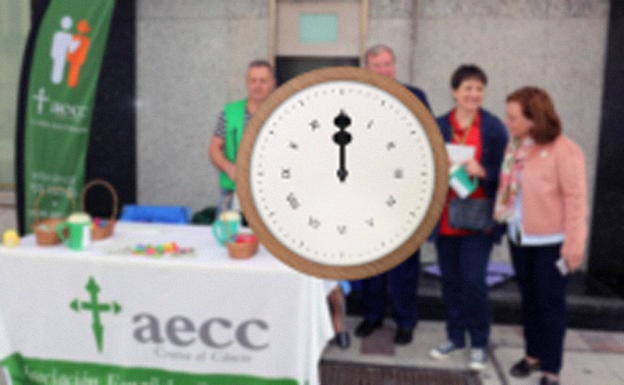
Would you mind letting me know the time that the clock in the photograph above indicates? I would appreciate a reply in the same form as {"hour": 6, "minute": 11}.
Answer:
{"hour": 12, "minute": 0}
